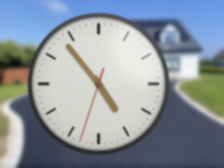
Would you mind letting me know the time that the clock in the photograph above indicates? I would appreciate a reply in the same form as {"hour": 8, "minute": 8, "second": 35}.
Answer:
{"hour": 4, "minute": 53, "second": 33}
